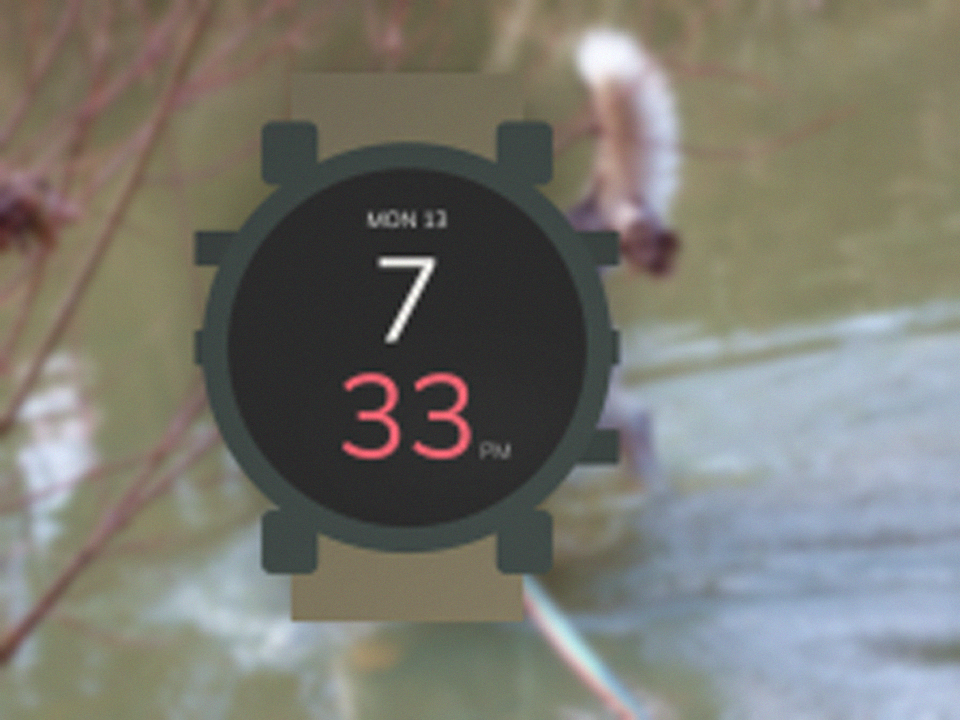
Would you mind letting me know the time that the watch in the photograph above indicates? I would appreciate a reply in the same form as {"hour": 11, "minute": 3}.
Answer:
{"hour": 7, "minute": 33}
